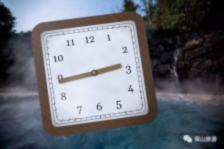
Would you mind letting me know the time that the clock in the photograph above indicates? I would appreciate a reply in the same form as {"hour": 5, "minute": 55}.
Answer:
{"hour": 2, "minute": 44}
